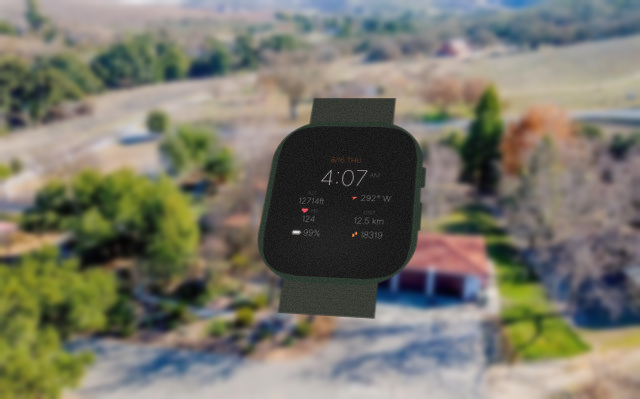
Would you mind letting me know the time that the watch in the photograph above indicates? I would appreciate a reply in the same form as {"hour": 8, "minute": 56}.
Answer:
{"hour": 4, "minute": 7}
